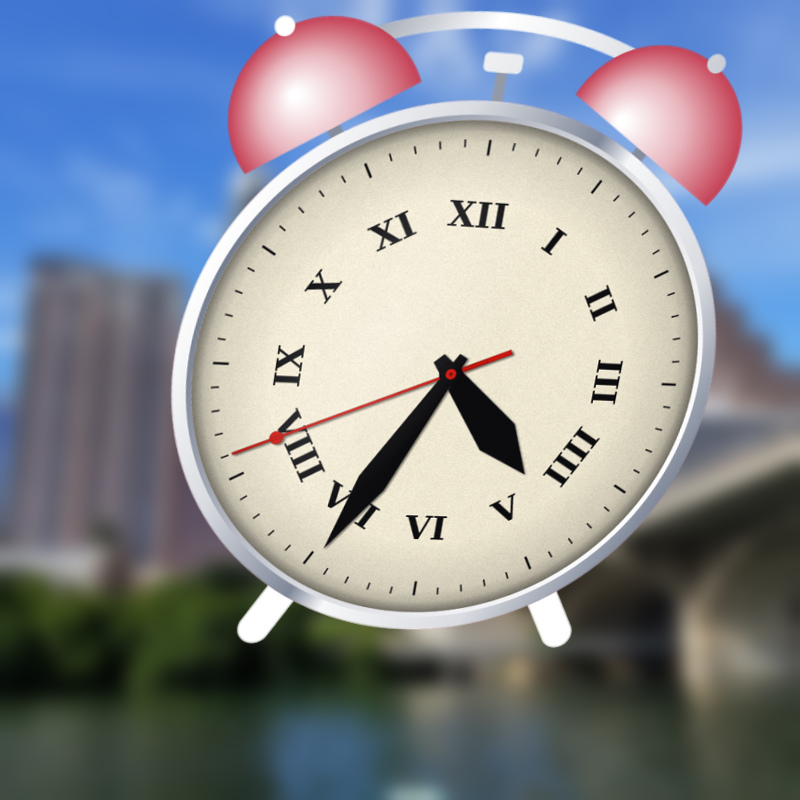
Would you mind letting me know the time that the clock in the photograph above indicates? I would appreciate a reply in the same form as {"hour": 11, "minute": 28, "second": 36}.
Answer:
{"hour": 4, "minute": 34, "second": 41}
